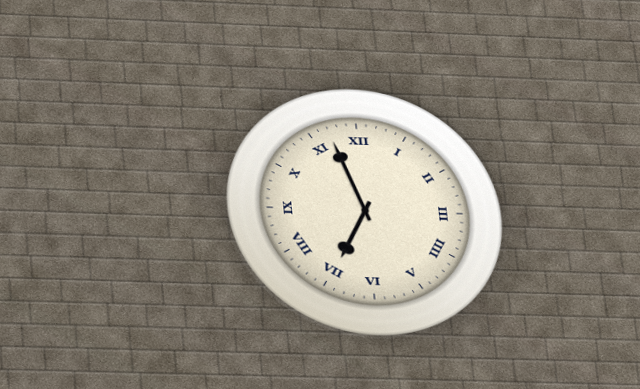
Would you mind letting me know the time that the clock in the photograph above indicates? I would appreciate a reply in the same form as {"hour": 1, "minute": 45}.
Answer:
{"hour": 6, "minute": 57}
